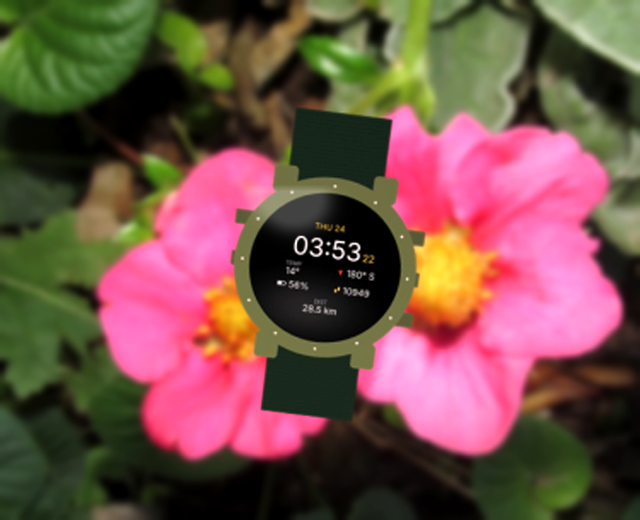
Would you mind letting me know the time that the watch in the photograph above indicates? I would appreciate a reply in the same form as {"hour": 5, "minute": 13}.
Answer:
{"hour": 3, "minute": 53}
